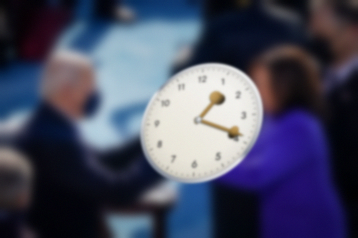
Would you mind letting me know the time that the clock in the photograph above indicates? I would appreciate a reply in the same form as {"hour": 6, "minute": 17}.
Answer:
{"hour": 1, "minute": 19}
